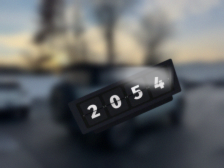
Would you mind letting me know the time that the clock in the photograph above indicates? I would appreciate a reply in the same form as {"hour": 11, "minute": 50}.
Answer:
{"hour": 20, "minute": 54}
